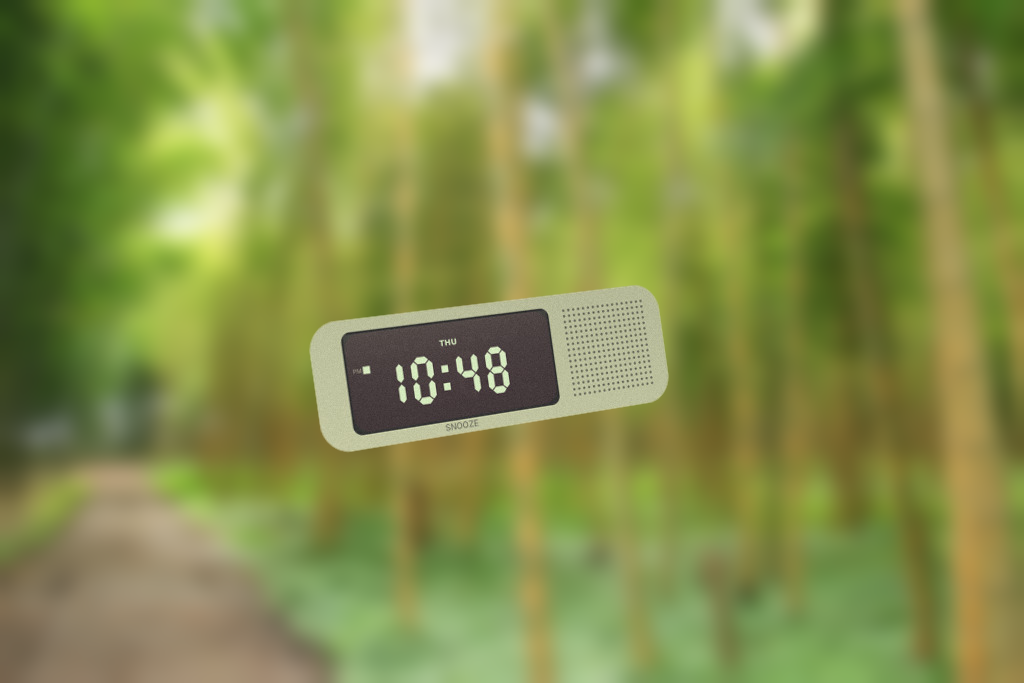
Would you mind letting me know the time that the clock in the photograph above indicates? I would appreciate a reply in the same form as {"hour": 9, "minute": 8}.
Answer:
{"hour": 10, "minute": 48}
